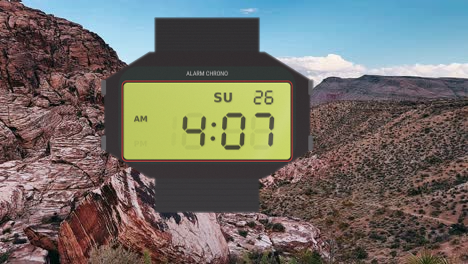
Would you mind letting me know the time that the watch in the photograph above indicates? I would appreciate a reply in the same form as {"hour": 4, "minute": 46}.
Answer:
{"hour": 4, "minute": 7}
